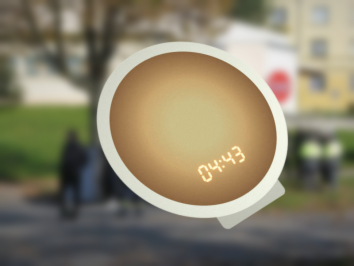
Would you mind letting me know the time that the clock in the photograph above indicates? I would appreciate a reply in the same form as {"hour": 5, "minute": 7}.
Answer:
{"hour": 4, "minute": 43}
